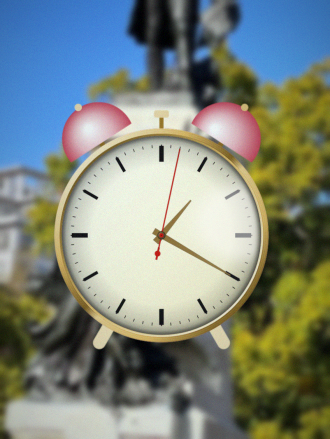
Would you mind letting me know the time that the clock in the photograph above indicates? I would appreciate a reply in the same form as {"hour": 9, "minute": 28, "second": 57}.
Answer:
{"hour": 1, "minute": 20, "second": 2}
